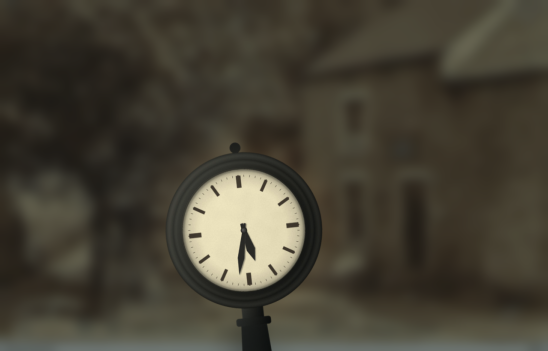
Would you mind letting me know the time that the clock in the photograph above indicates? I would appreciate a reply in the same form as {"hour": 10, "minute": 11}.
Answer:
{"hour": 5, "minute": 32}
